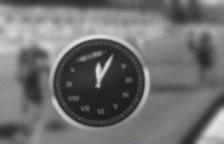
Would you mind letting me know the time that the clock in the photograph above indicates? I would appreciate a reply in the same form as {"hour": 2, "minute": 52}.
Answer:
{"hour": 12, "minute": 5}
